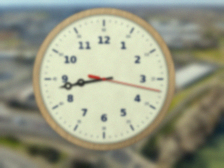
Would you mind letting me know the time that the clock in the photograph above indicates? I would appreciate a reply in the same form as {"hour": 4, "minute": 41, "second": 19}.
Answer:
{"hour": 8, "minute": 43, "second": 17}
